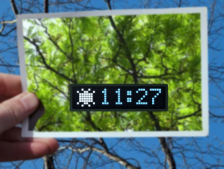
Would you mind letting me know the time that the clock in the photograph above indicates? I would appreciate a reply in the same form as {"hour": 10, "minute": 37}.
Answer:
{"hour": 11, "minute": 27}
